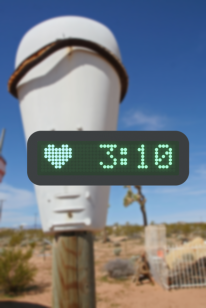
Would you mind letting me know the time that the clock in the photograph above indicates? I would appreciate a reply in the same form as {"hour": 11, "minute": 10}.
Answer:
{"hour": 3, "minute": 10}
